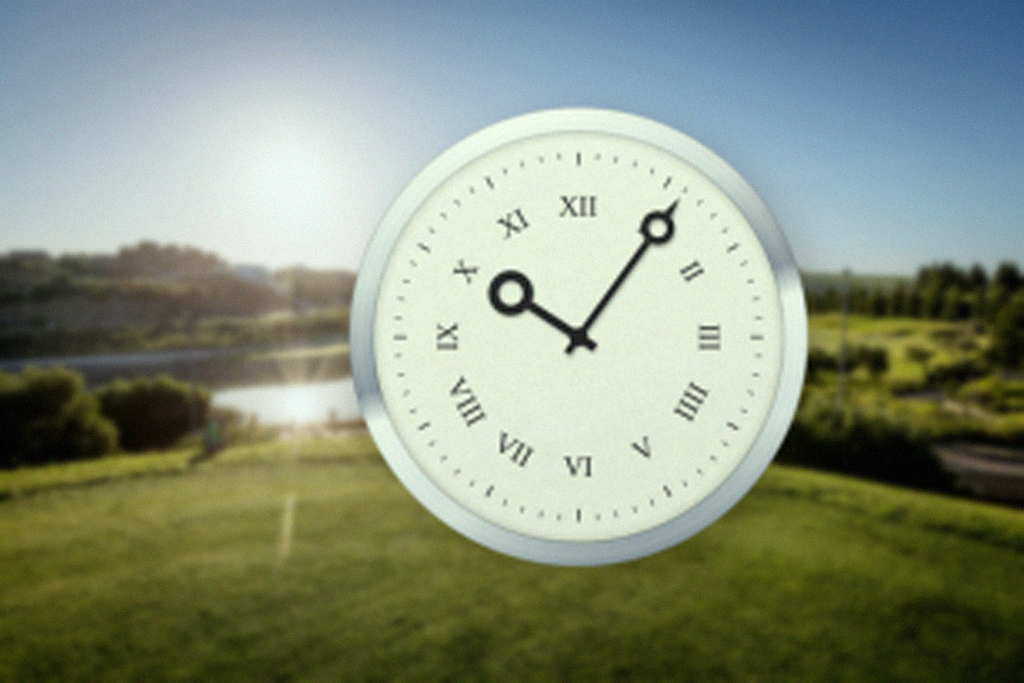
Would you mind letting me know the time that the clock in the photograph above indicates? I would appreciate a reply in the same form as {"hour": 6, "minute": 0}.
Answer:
{"hour": 10, "minute": 6}
